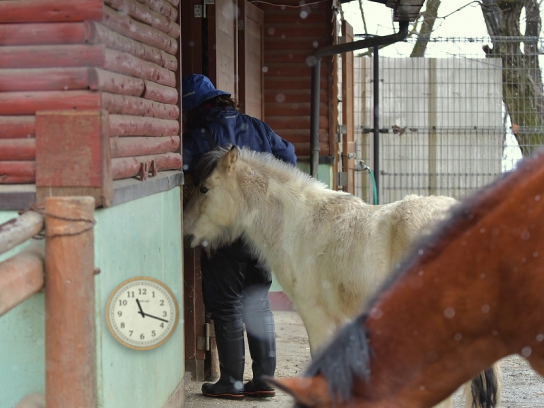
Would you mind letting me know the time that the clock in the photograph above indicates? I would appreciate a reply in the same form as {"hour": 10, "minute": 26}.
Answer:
{"hour": 11, "minute": 18}
